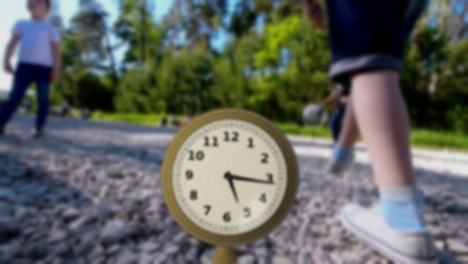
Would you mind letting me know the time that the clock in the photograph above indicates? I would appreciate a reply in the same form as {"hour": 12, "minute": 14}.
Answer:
{"hour": 5, "minute": 16}
